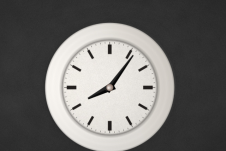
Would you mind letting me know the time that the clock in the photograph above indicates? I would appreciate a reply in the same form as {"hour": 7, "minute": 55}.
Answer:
{"hour": 8, "minute": 6}
